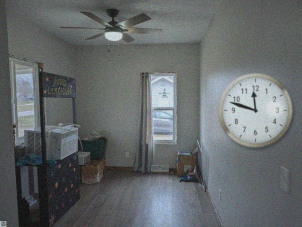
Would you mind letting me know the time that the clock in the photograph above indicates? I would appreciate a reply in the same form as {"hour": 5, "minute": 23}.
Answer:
{"hour": 11, "minute": 48}
